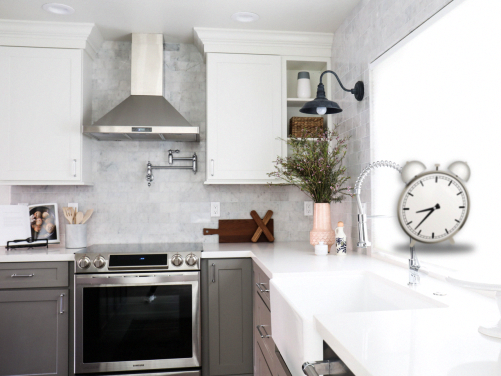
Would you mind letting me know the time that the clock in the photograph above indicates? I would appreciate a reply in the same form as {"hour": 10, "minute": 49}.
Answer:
{"hour": 8, "minute": 37}
